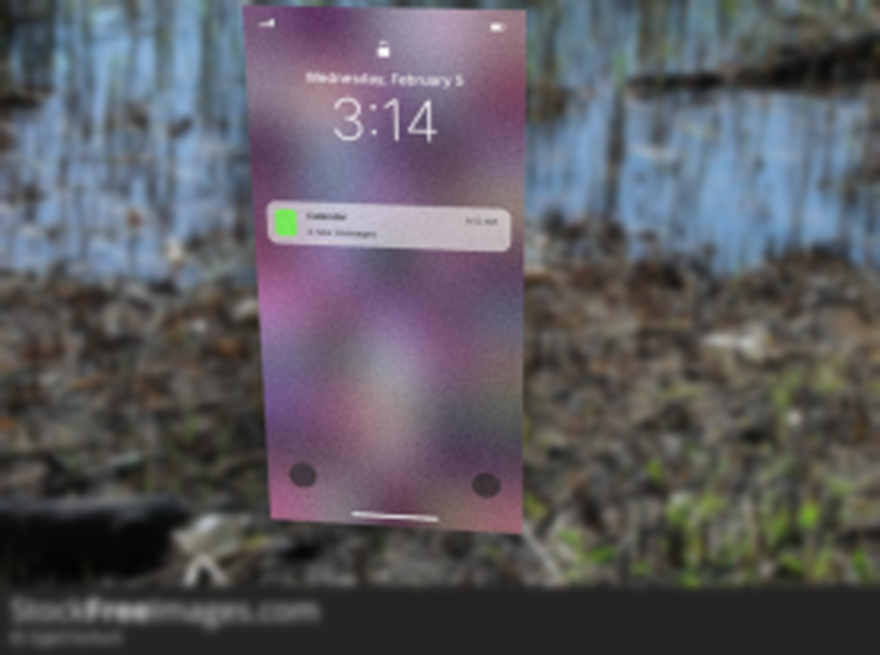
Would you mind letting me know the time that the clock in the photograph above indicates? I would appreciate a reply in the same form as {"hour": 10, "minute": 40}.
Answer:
{"hour": 3, "minute": 14}
